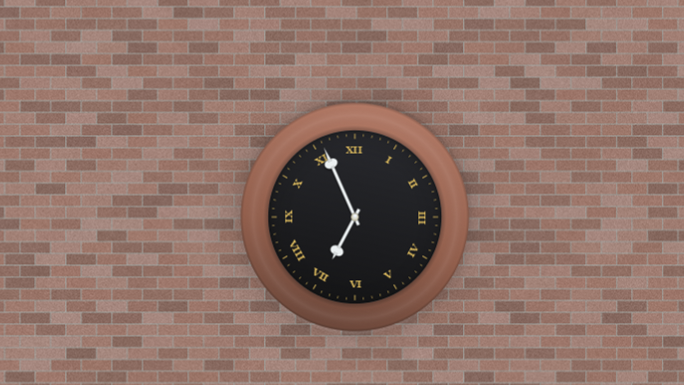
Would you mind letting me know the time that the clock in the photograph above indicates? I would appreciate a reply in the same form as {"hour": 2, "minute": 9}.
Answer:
{"hour": 6, "minute": 56}
